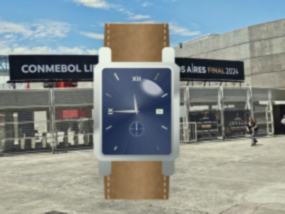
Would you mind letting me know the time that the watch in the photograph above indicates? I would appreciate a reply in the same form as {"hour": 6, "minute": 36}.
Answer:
{"hour": 11, "minute": 45}
